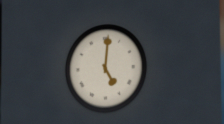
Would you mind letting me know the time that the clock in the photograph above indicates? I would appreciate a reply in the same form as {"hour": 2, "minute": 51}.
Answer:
{"hour": 5, "minute": 1}
